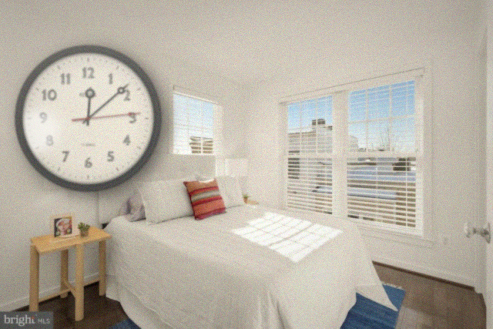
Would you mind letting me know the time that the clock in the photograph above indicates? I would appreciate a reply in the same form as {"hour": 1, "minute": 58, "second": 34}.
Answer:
{"hour": 12, "minute": 8, "second": 14}
